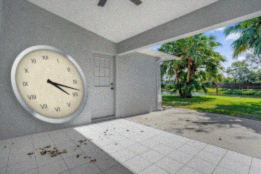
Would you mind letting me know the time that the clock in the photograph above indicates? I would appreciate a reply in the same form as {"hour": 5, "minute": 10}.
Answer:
{"hour": 4, "minute": 18}
